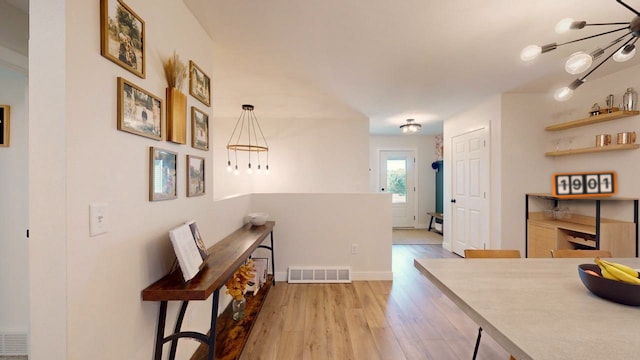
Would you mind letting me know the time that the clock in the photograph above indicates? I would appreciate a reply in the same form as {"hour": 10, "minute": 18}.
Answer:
{"hour": 19, "minute": 1}
